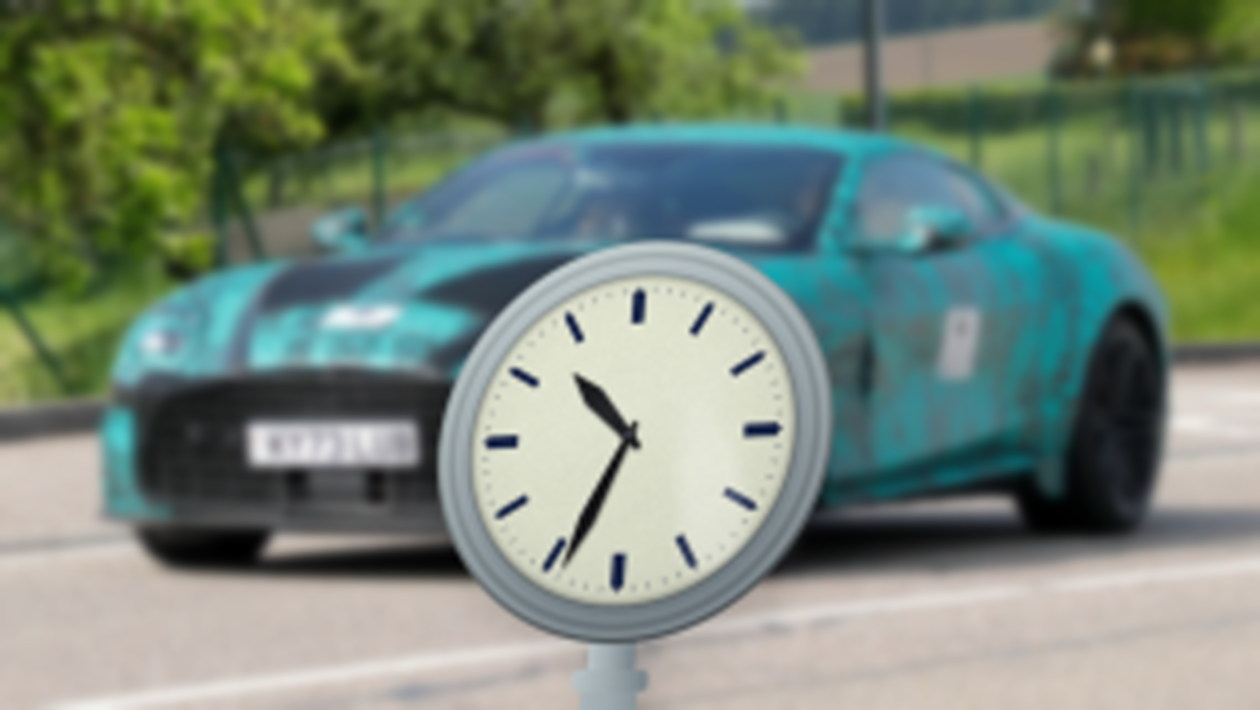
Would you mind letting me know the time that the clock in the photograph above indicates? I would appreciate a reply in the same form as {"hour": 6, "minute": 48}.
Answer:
{"hour": 10, "minute": 34}
